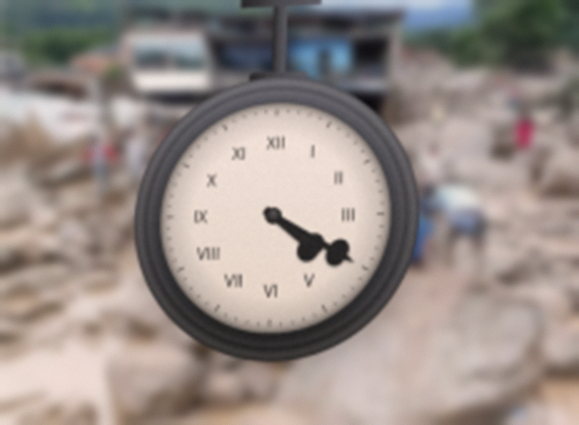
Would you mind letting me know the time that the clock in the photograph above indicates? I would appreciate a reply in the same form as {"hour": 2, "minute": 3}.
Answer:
{"hour": 4, "minute": 20}
